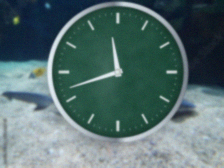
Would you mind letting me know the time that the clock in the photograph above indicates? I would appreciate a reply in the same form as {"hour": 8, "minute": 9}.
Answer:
{"hour": 11, "minute": 42}
